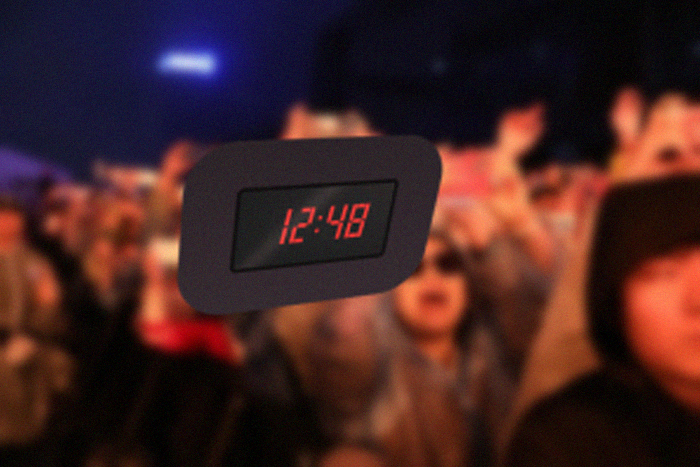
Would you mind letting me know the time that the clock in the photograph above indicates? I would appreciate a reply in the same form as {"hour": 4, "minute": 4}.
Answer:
{"hour": 12, "minute": 48}
